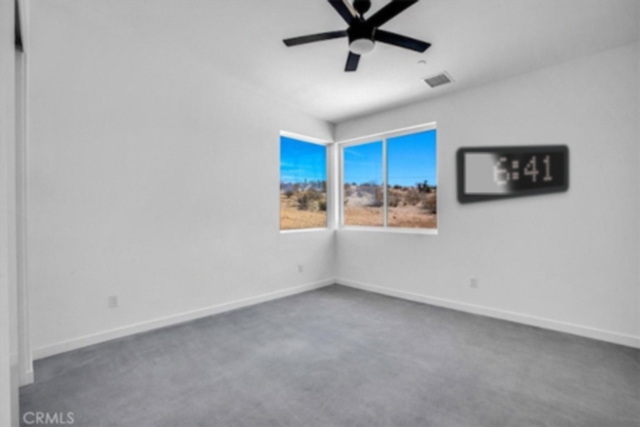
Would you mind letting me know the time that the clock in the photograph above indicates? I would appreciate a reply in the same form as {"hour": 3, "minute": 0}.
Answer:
{"hour": 6, "minute": 41}
